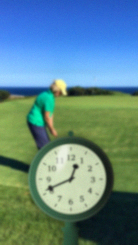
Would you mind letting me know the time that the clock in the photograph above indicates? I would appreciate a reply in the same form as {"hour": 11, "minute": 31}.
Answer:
{"hour": 12, "minute": 41}
